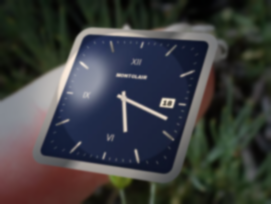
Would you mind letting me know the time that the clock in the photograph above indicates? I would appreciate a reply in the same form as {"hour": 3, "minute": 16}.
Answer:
{"hour": 5, "minute": 18}
